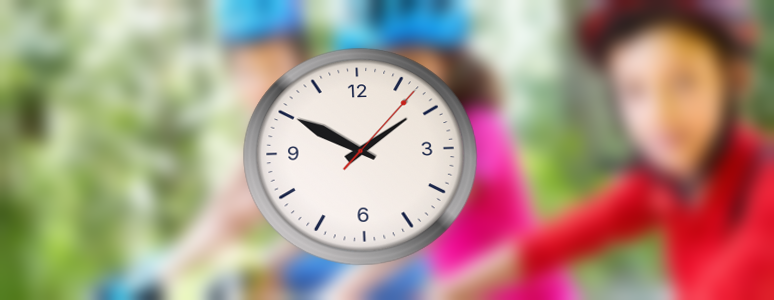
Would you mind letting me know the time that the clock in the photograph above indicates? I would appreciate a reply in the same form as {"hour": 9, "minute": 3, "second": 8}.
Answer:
{"hour": 1, "minute": 50, "second": 7}
